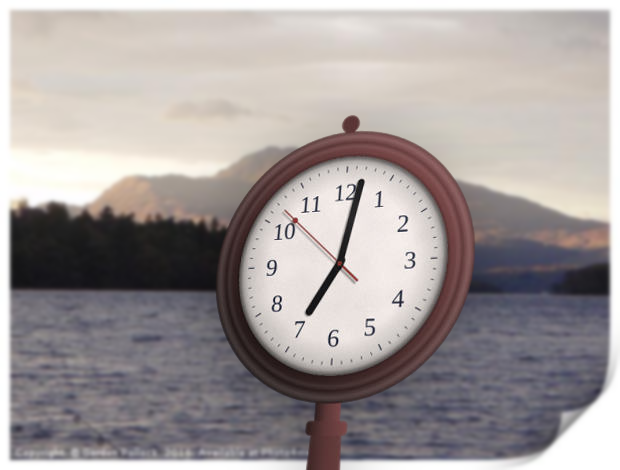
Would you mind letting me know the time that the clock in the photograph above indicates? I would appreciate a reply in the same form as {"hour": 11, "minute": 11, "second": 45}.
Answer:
{"hour": 7, "minute": 1, "second": 52}
